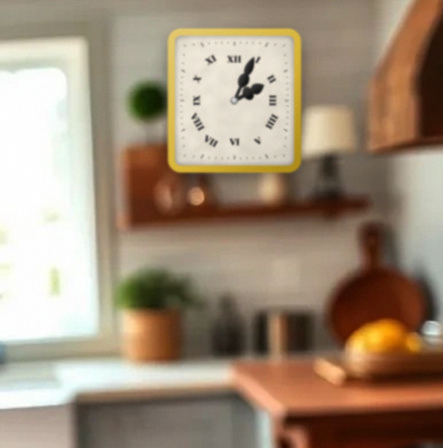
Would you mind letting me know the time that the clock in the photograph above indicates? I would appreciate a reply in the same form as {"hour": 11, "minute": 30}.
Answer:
{"hour": 2, "minute": 4}
